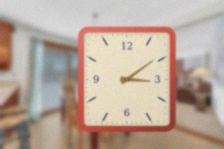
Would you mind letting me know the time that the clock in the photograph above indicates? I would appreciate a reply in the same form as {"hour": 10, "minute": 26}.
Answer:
{"hour": 3, "minute": 9}
